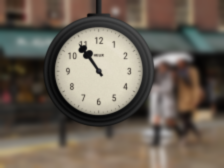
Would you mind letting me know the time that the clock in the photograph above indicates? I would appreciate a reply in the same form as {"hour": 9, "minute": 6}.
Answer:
{"hour": 10, "minute": 54}
